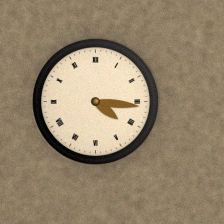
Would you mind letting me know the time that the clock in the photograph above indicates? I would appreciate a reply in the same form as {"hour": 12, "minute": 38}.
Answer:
{"hour": 4, "minute": 16}
